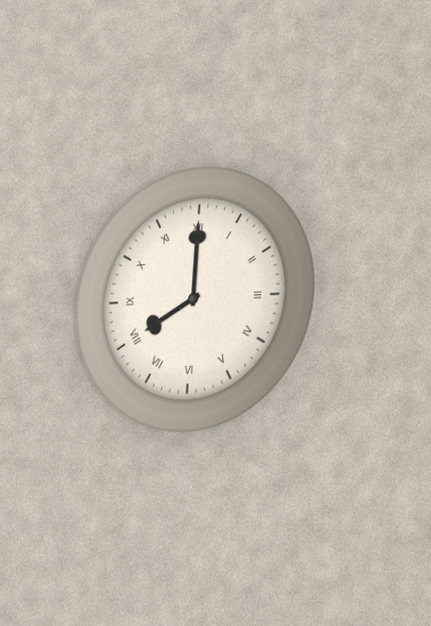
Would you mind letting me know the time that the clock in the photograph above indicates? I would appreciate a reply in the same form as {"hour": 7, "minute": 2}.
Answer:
{"hour": 8, "minute": 0}
